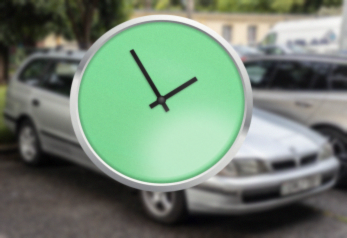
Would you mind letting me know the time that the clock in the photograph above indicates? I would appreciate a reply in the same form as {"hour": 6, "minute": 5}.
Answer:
{"hour": 1, "minute": 55}
